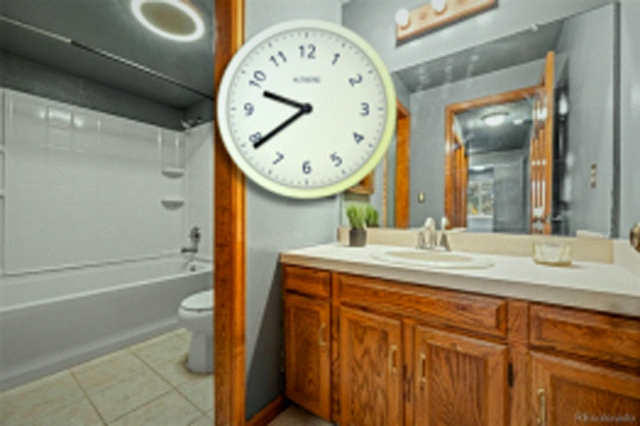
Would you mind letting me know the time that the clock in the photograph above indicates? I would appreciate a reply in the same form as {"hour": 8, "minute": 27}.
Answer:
{"hour": 9, "minute": 39}
